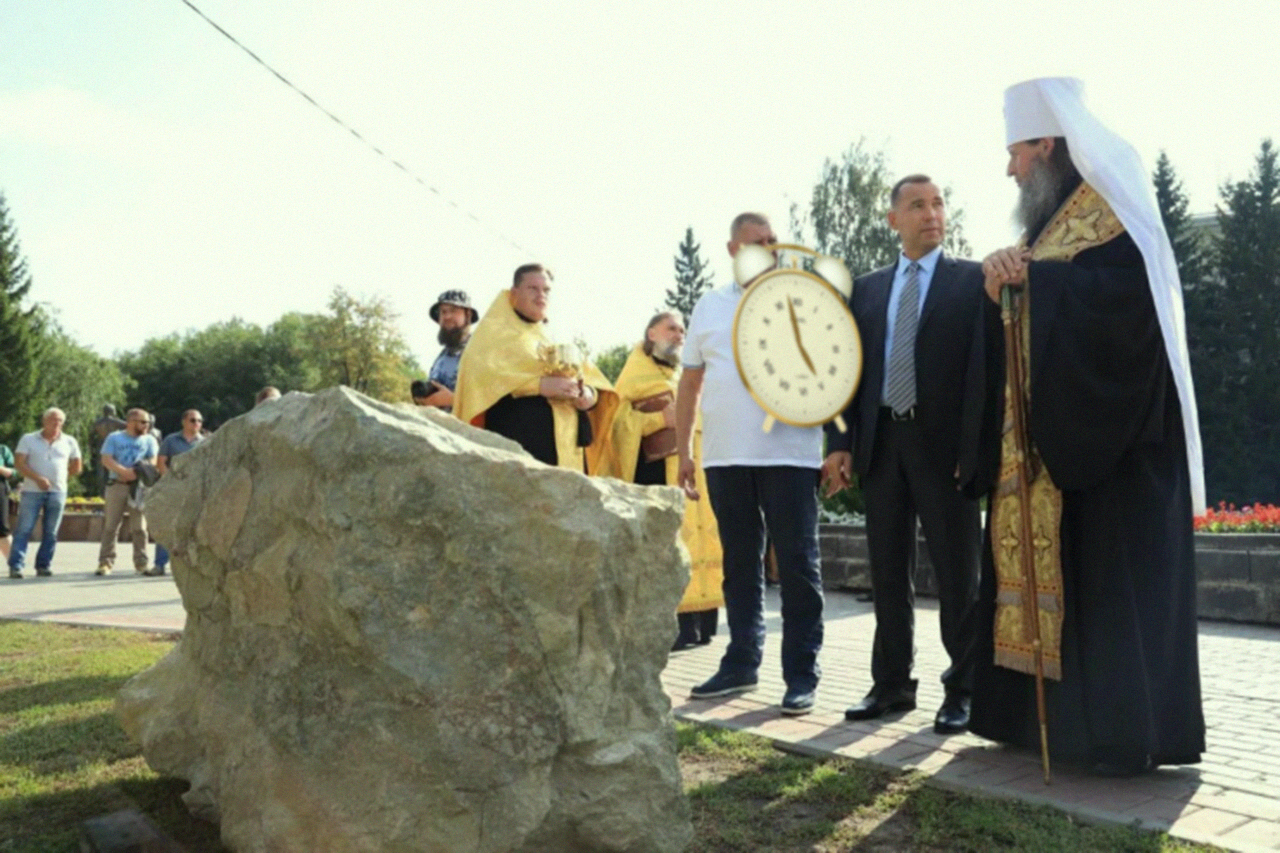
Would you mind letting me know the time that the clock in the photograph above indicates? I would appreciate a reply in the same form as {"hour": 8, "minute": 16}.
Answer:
{"hour": 4, "minute": 58}
